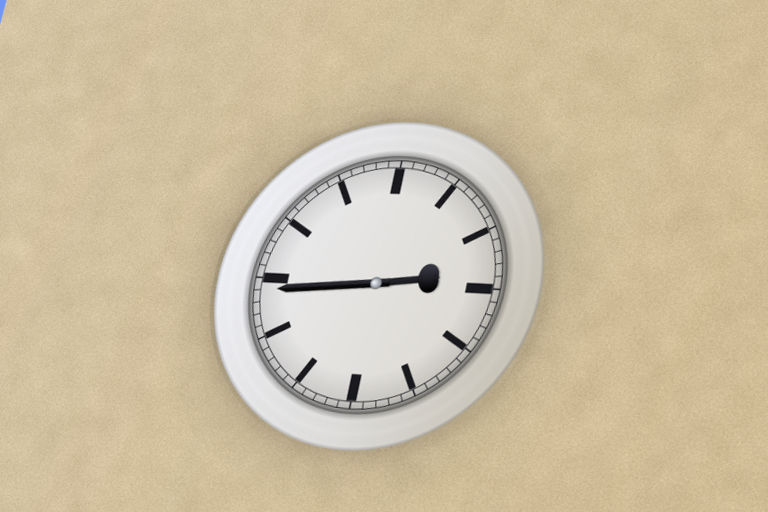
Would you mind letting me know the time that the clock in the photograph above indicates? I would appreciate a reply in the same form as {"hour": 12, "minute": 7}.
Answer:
{"hour": 2, "minute": 44}
